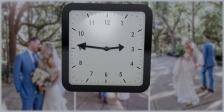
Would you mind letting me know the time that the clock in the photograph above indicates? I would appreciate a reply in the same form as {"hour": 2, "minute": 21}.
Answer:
{"hour": 2, "minute": 46}
